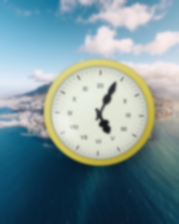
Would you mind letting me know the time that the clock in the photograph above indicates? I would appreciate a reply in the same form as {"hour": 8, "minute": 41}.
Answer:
{"hour": 5, "minute": 4}
